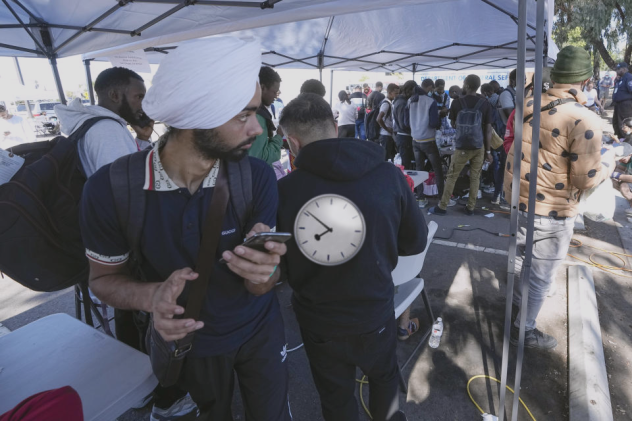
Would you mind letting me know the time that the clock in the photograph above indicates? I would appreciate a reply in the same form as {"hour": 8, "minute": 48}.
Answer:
{"hour": 7, "minute": 51}
